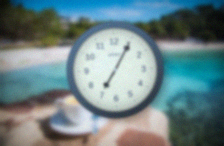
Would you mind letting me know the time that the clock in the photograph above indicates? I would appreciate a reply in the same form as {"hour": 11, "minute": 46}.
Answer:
{"hour": 7, "minute": 5}
